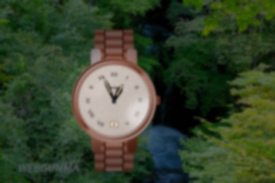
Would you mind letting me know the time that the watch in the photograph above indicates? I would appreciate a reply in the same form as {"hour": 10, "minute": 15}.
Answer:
{"hour": 12, "minute": 56}
